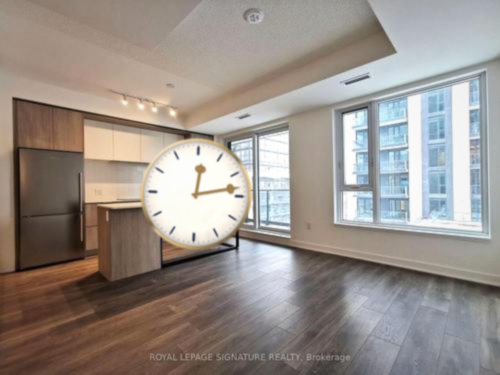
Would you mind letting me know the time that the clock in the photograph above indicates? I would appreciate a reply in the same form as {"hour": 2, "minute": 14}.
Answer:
{"hour": 12, "minute": 13}
